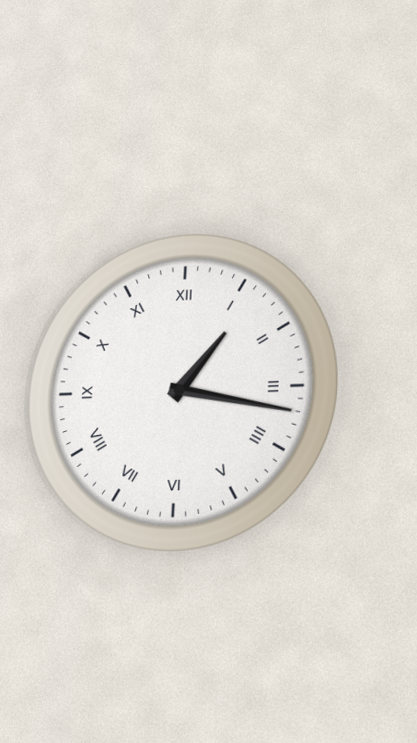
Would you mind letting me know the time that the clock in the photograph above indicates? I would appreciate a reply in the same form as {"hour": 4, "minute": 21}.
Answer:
{"hour": 1, "minute": 17}
